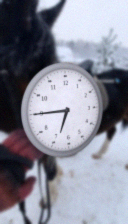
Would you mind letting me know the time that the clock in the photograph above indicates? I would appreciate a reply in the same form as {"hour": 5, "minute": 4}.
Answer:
{"hour": 6, "minute": 45}
